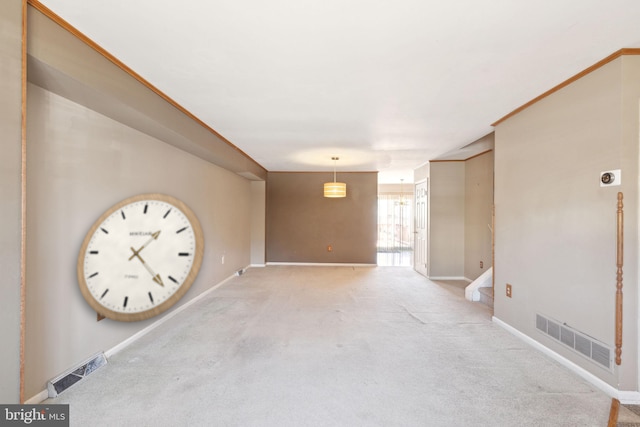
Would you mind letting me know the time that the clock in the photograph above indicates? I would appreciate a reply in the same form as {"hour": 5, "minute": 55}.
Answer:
{"hour": 1, "minute": 22}
